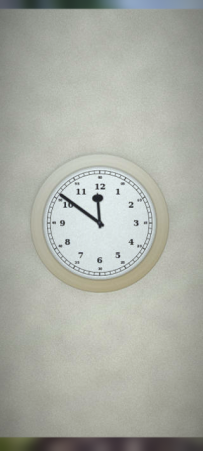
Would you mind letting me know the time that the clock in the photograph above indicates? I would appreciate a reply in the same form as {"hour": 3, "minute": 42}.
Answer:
{"hour": 11, "minute": 51}
